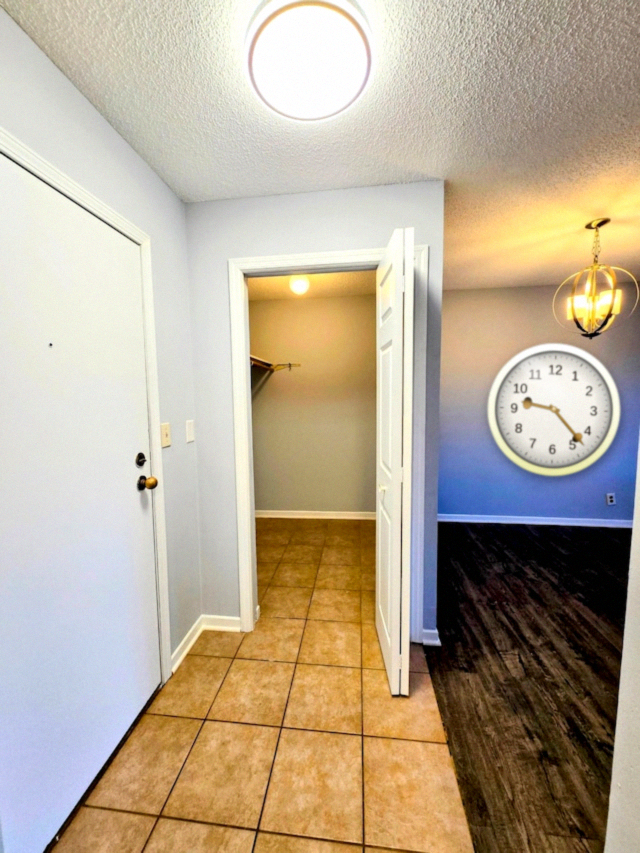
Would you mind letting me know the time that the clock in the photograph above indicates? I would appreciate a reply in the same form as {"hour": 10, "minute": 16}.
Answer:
{"hour": 9, "minute": 23}
